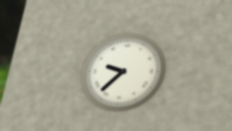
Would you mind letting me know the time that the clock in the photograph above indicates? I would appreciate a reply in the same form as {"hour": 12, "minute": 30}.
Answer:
{"hour": 9, "minute": 37}
